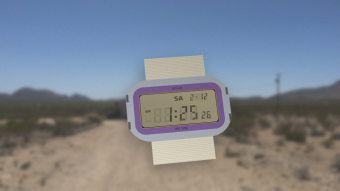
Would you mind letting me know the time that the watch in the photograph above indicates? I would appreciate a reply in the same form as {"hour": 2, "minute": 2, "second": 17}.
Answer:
{"hour": 1, "minute": 25, "second": 26}
